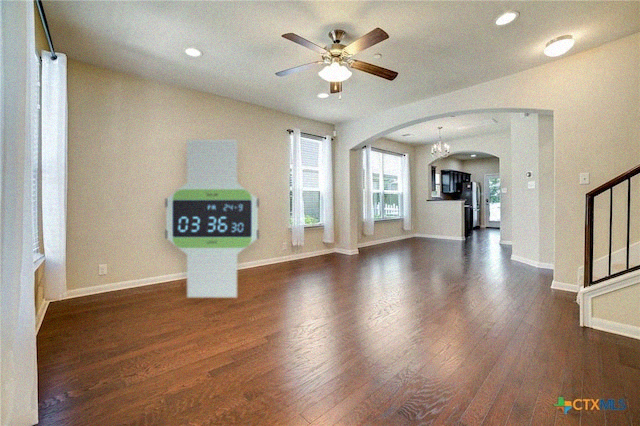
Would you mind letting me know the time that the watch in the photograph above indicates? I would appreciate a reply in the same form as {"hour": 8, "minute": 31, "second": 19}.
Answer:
{"hour": 3, "minute": 36, "second": 30}
